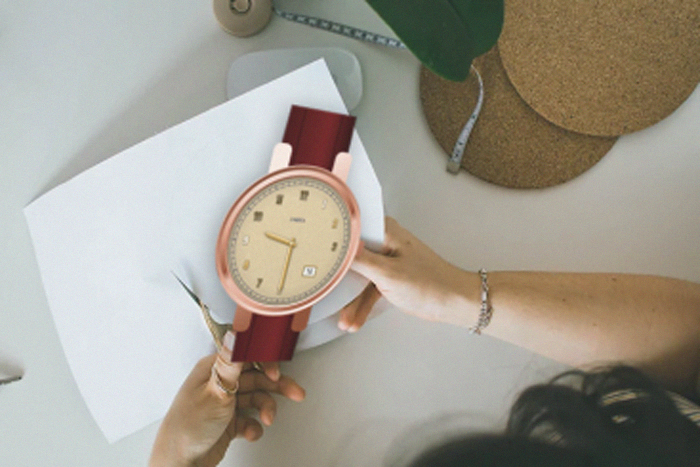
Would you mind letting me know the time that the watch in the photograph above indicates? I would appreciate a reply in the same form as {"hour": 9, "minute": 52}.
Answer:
{"hour": 9, "minute": 30}
